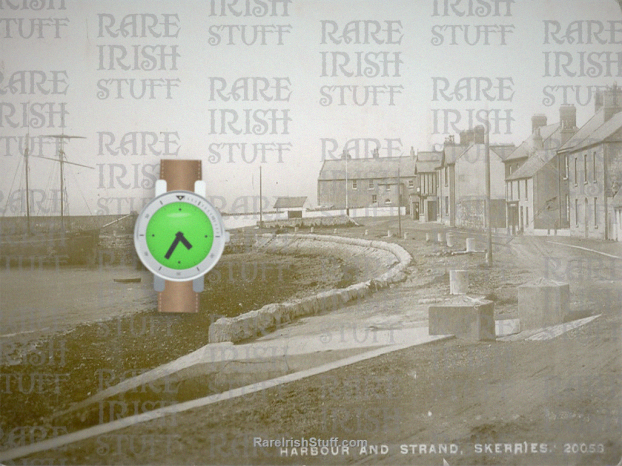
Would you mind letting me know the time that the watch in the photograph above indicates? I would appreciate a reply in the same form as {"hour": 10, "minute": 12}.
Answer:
{"hour": 4, "minute": 35}
